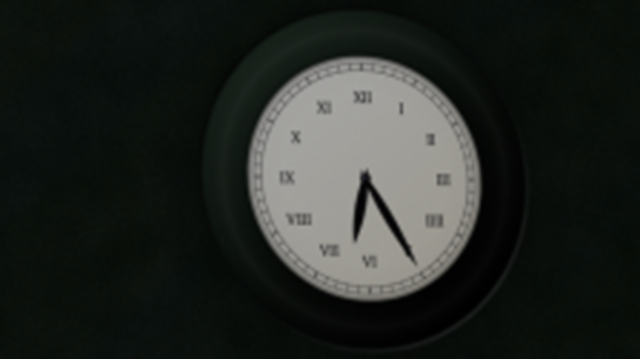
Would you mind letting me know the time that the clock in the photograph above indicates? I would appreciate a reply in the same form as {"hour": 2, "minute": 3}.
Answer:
{"hour": 6, "minute": 25}
